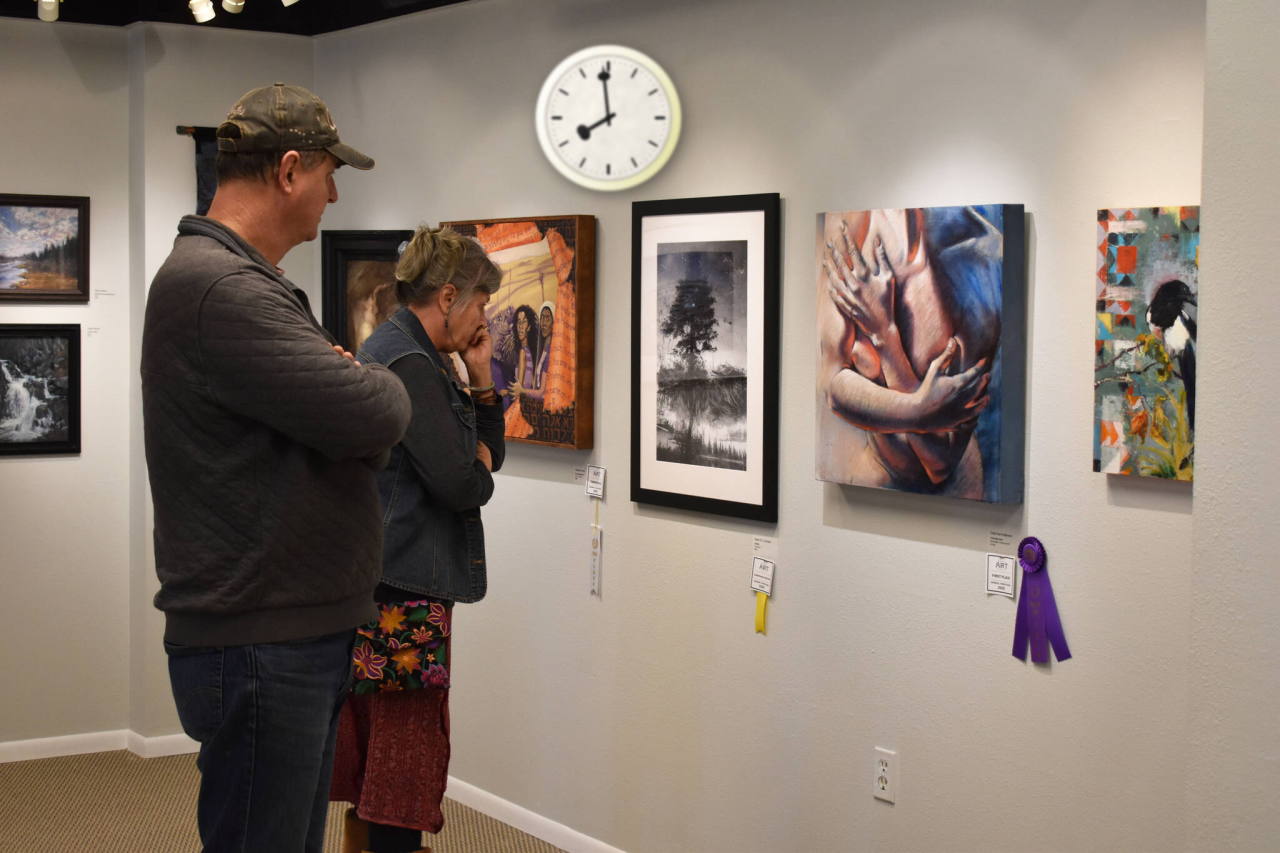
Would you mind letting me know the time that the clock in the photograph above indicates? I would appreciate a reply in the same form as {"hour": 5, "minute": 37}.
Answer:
{"hour": 7, "minute": 59}
